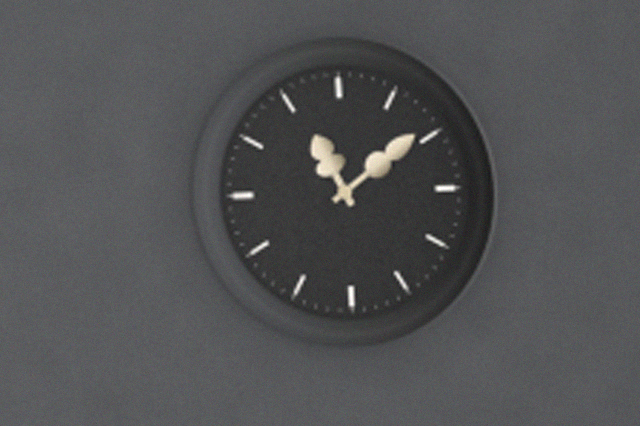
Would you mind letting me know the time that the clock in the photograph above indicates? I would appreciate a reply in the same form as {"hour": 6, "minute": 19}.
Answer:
{"hour": 11, "minute": 9}
